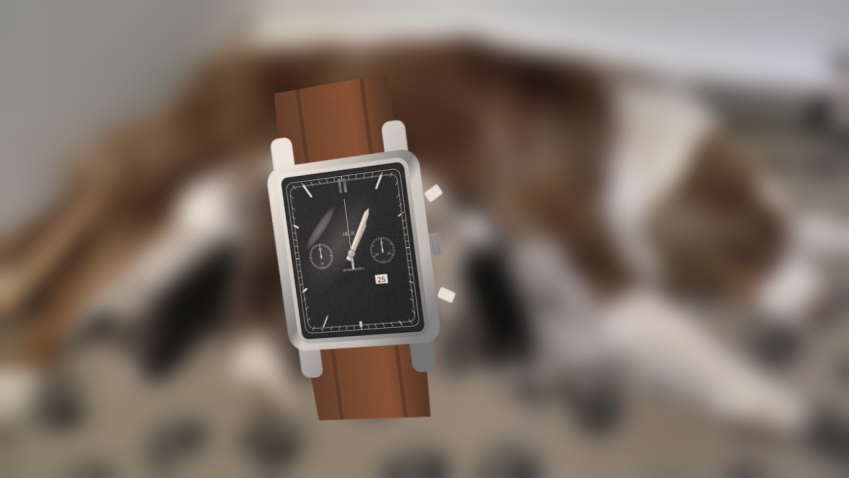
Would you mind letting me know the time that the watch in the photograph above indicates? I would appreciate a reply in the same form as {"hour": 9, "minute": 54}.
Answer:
{"hour": 1, "minute": 5}
